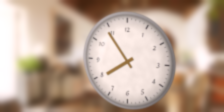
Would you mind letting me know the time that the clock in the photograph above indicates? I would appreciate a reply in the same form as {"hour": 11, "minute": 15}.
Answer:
{"hour": 7, "minute": 54}
